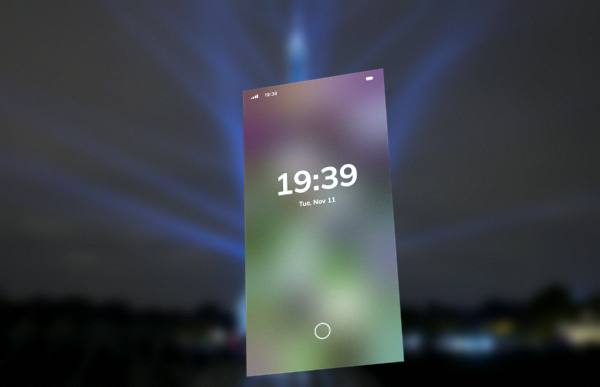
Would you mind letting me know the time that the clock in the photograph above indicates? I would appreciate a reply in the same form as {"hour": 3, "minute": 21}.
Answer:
{"hour": 19, "minute": 39}
